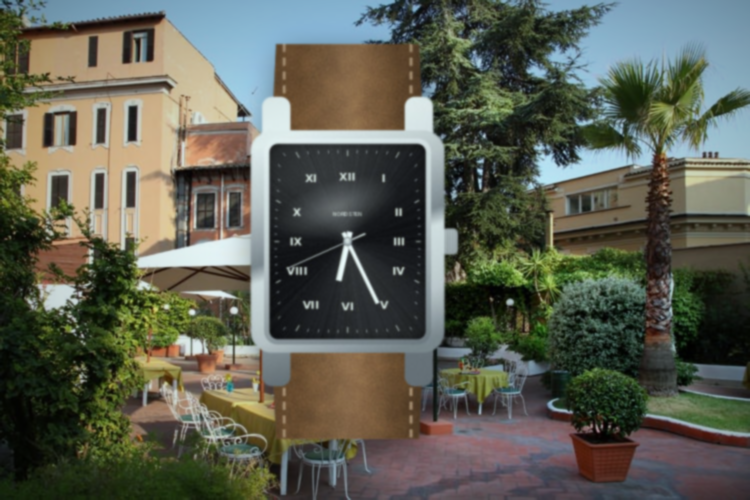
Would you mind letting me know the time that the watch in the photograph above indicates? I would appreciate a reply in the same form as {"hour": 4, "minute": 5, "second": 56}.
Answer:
{"hour": 6, "minute": 25, "second": 41}
